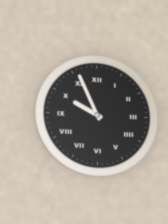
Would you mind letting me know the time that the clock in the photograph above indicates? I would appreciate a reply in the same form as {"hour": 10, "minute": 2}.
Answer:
{"hour": 9, "minute": 56}
